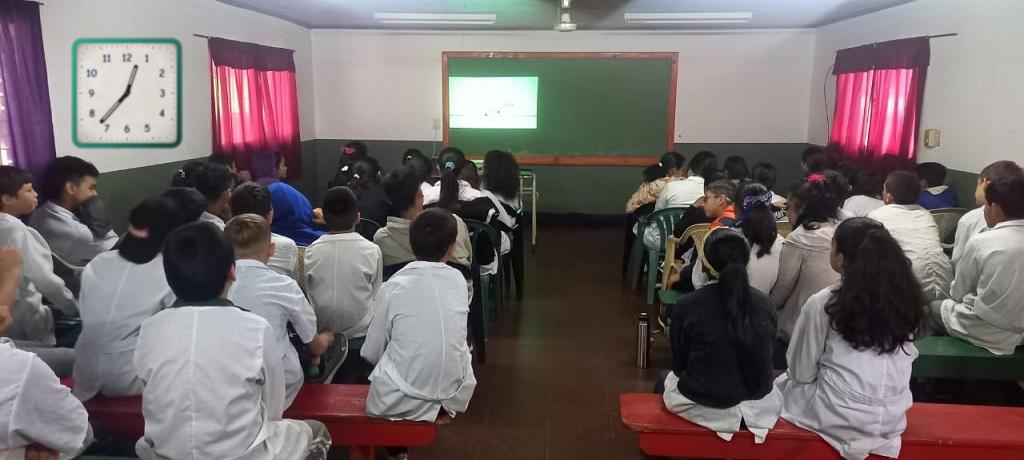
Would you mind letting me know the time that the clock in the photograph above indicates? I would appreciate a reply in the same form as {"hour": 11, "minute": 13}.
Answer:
{"hour": 12, "minute": 37}
